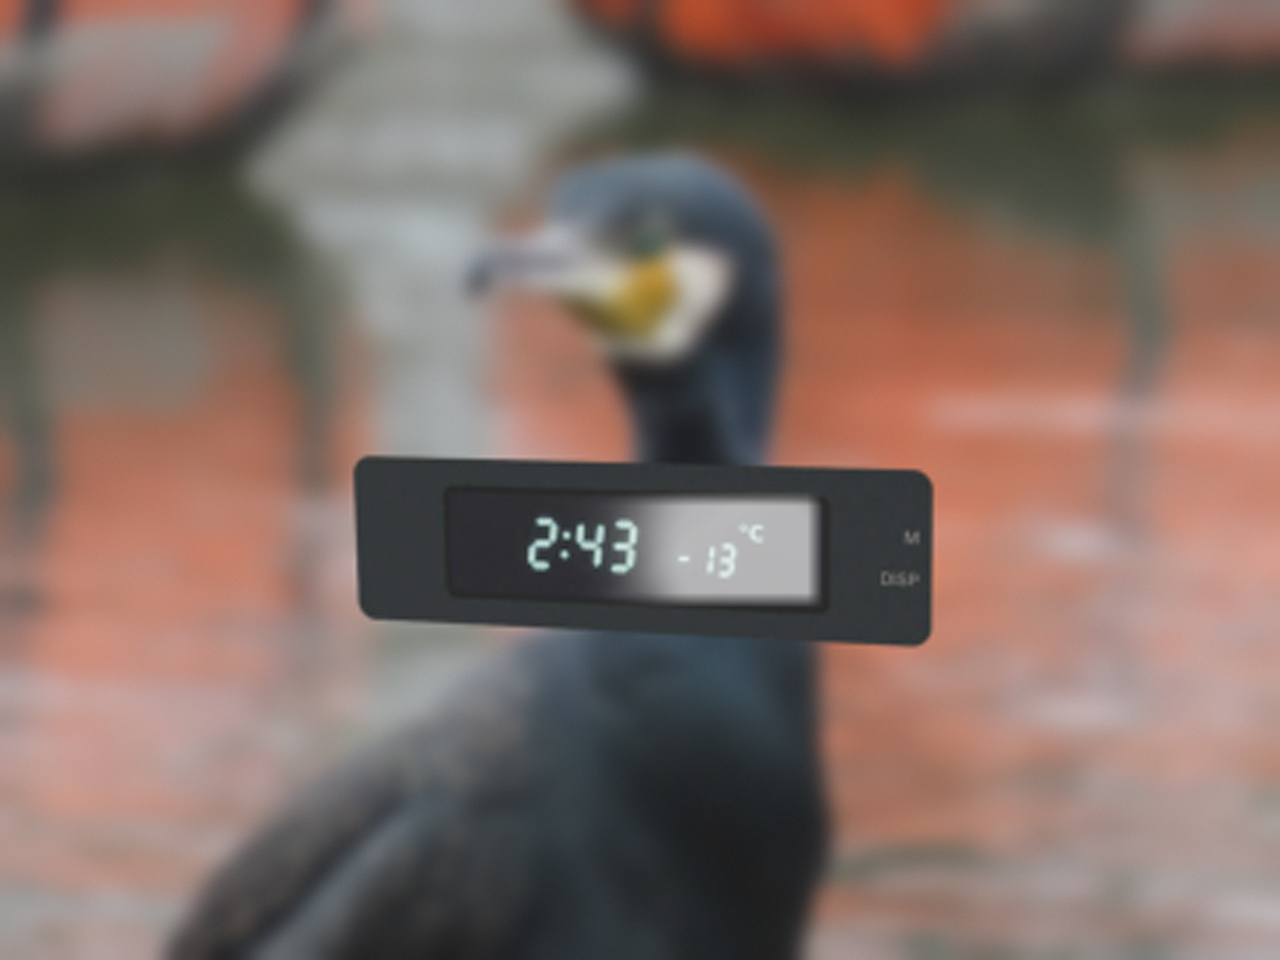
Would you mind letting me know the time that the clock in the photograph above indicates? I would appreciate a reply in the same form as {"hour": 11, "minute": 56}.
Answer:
{"hour": 2, "minute": 43}
